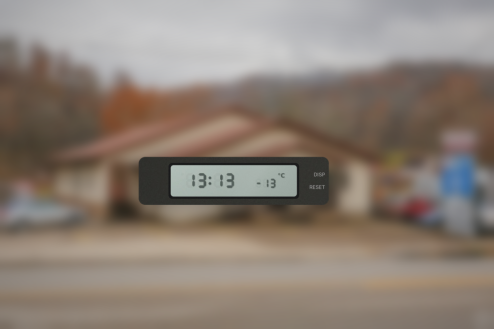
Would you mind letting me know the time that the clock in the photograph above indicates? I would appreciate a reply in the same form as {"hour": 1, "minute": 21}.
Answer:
{"hour": 13, "minute": 13}
